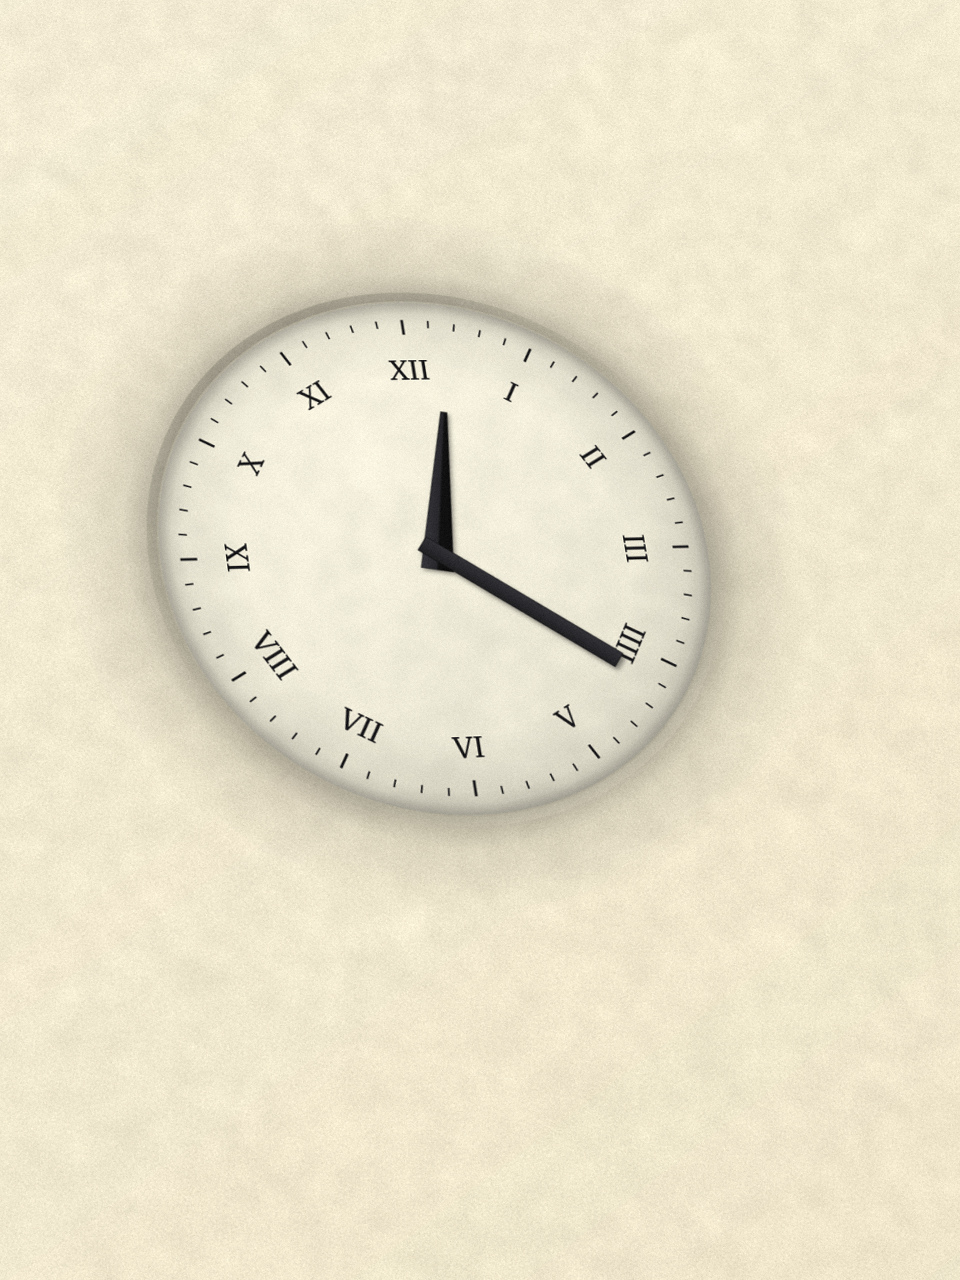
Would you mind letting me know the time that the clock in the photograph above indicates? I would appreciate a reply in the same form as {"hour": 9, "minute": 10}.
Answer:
{"hour": 12, "minute": 21}
